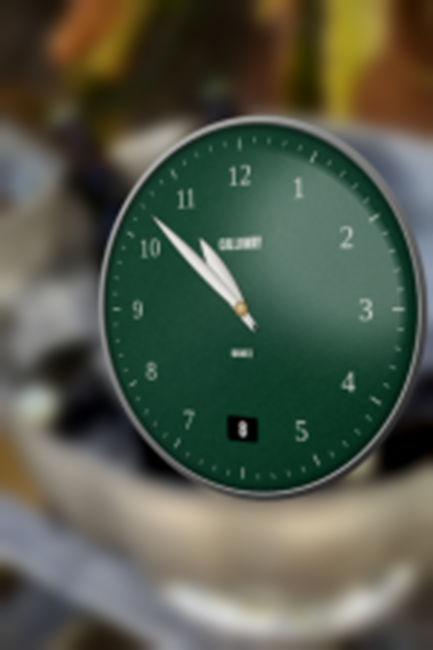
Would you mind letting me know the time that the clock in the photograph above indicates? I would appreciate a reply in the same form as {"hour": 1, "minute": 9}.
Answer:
{"hour": 10, "minute": 52}
